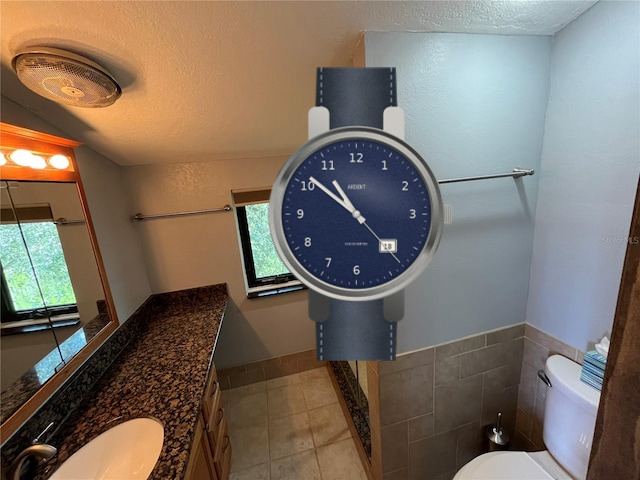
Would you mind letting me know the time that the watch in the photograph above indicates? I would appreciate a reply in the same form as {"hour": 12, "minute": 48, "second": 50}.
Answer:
{"hour": 10, "minute": 51, "second": 23}
